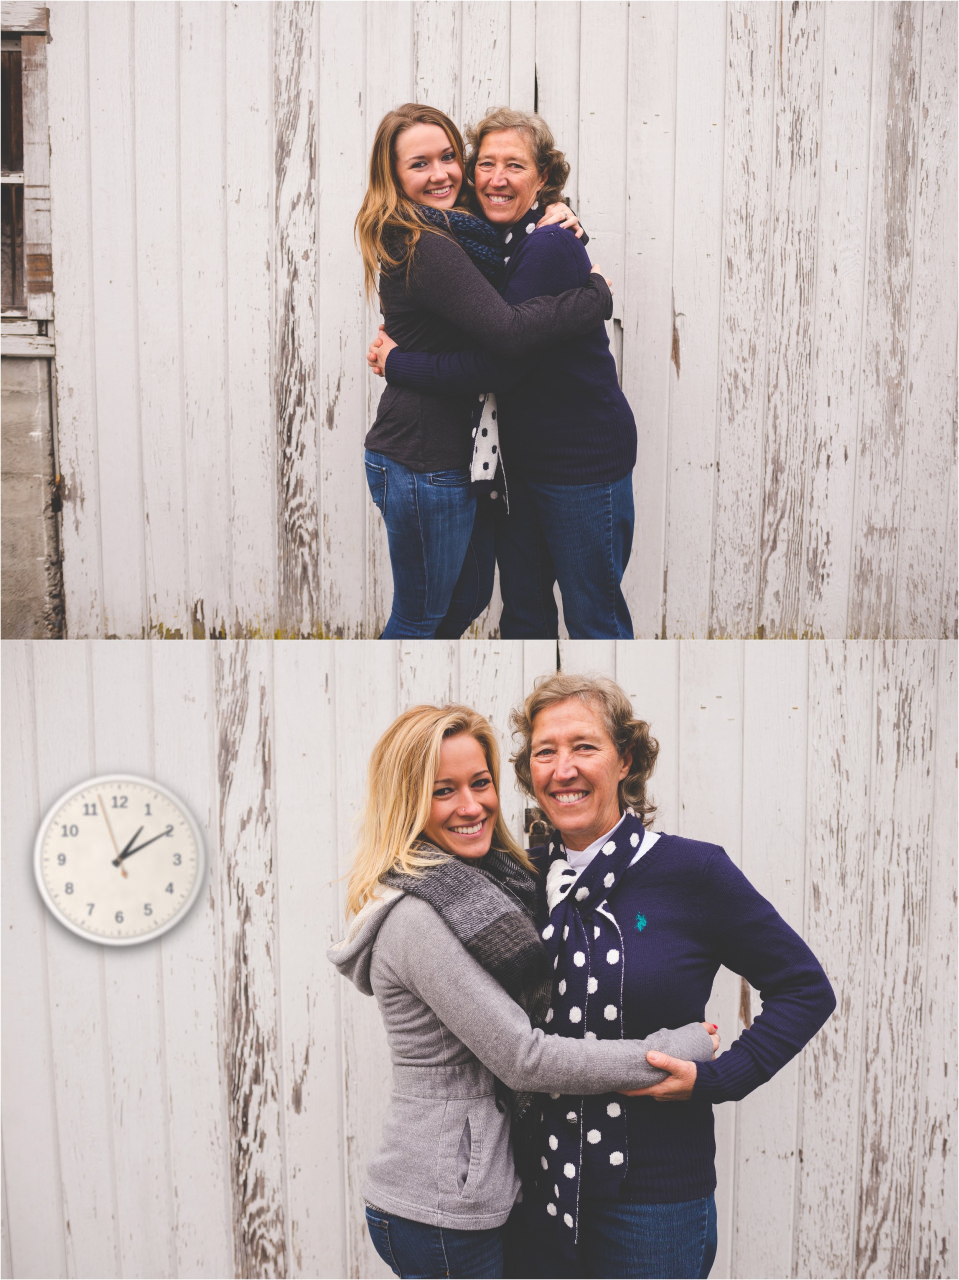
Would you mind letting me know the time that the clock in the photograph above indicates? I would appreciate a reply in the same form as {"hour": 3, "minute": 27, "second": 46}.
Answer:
{"hour": 1, "minute": 9, "second": 57}
